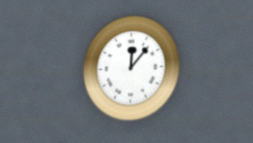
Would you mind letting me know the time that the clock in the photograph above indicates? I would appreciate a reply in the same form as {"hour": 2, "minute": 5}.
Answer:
{"hour": 12, "minute": 7}
